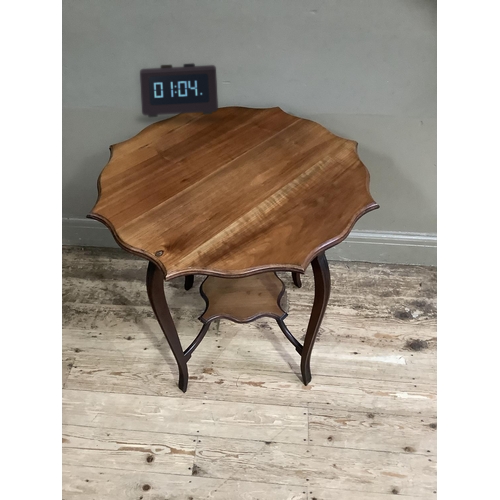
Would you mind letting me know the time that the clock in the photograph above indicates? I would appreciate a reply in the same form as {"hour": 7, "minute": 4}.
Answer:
{"hour": 1, "minute": 4}
